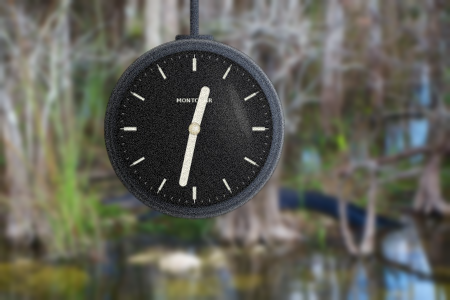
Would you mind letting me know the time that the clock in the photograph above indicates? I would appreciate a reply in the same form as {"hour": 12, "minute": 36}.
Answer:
{"hour": 12, "minute": 32}
